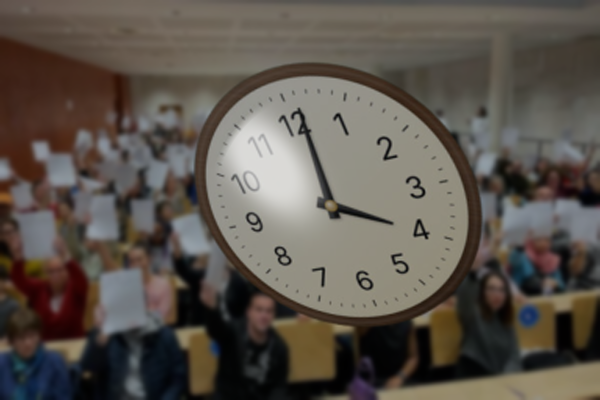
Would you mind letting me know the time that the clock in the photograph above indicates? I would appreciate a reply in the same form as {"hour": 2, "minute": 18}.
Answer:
{"hour": 4, "minute": 1}
